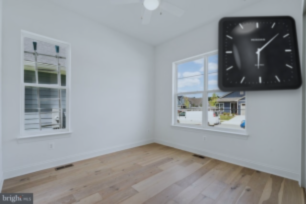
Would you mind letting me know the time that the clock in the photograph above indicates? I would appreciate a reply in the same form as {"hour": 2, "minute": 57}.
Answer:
{"hour": 6, "minute": 8}
